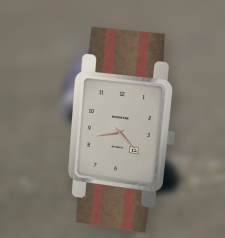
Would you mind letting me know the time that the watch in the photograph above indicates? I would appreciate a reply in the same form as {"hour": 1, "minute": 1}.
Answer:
{"hour": 8, "minute": 22}
